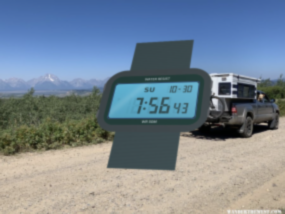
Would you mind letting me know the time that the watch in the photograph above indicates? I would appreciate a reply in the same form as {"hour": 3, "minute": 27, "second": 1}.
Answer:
{"hour": 7, "minute": 56, "second": 43}
